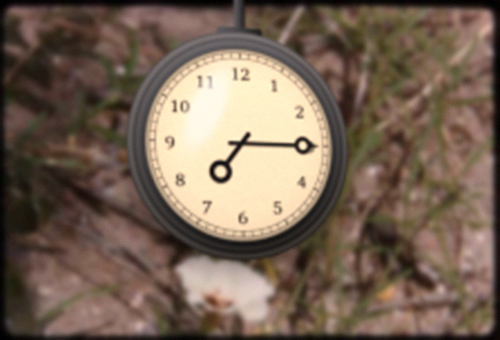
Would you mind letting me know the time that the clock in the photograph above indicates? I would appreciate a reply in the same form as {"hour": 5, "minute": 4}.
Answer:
{"hour": 7, "minute": 15}
